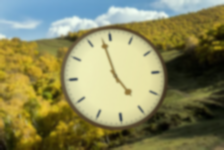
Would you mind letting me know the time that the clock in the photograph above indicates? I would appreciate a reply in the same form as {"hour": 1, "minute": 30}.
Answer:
{"hour": 4, "minute": 58}
